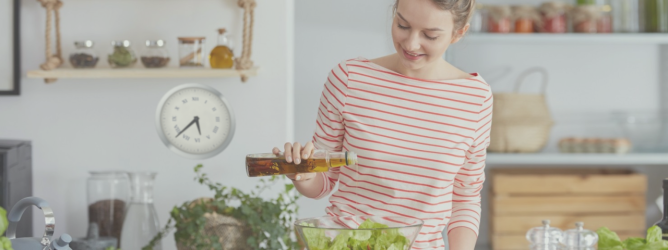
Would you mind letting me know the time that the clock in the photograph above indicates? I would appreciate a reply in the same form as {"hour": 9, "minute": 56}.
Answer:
{"hour": 5, "minute": 38}
